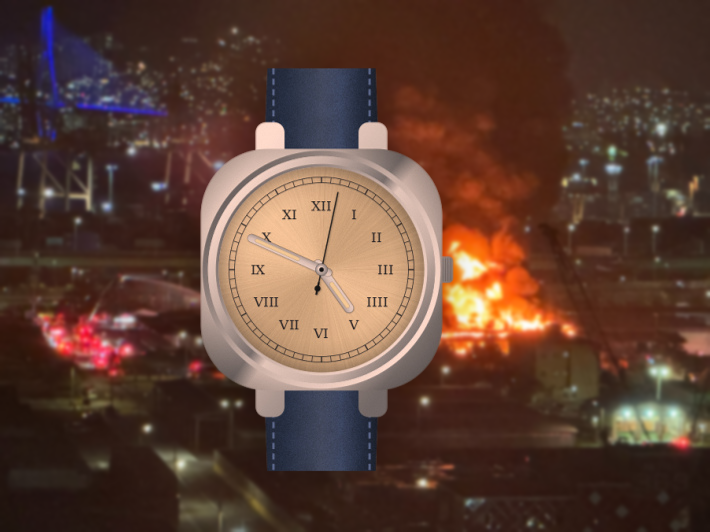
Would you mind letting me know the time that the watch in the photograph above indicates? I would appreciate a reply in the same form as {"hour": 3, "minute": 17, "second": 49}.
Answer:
{"hour": 4, "minute": 49, "second": 2}
